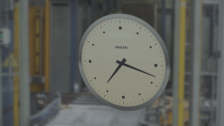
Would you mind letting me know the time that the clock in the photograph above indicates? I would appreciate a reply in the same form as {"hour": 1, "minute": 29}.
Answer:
{"hour": 7, "minute": 18}
